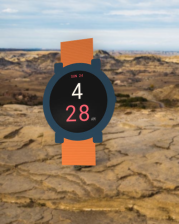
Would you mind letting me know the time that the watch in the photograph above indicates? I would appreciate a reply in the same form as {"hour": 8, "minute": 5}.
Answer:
{"hour": 4, "minute": 28}
